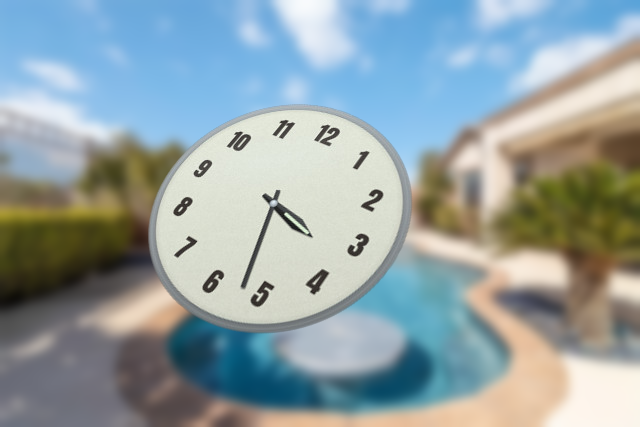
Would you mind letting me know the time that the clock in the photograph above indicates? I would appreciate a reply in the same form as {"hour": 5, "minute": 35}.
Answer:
{"hour": 3, "minute": 27}
